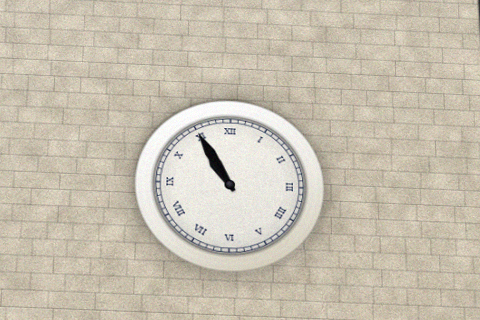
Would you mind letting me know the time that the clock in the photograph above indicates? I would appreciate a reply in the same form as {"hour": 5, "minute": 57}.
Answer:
{"hour": 10, "minute": 55}
